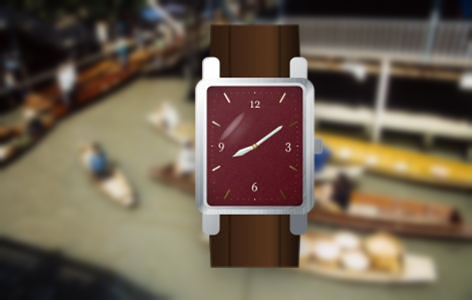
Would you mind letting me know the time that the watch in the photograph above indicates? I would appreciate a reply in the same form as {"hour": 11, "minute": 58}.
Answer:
{"hour": 8, "minute": 9}
